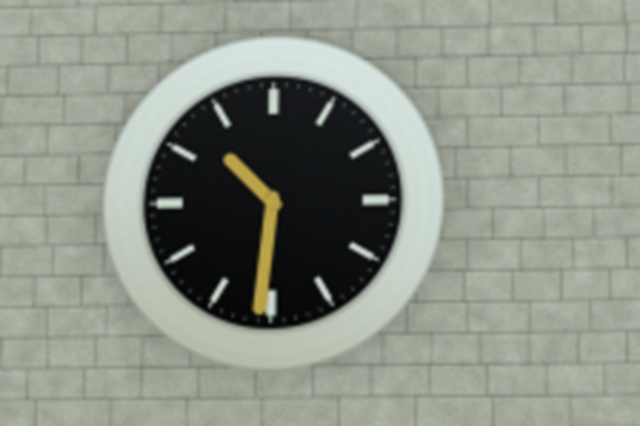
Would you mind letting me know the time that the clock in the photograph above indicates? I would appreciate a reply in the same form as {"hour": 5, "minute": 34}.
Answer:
{"hour": 10, "minute": 31}
